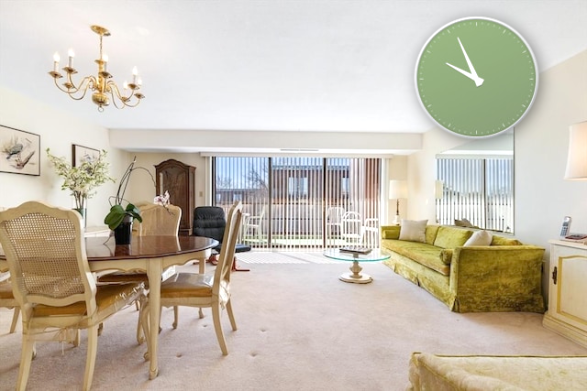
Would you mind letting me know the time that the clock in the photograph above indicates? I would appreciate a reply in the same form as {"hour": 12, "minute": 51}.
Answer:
{"hour": 9, "minute": 56}
